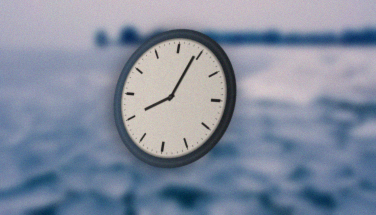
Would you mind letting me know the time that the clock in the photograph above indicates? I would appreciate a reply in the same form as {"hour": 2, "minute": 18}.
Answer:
{"hour": 8, "minute": 4}
